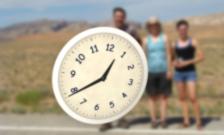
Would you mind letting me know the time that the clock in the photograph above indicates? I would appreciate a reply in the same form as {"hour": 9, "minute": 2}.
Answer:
{"hour": 12, "minute": 39}
